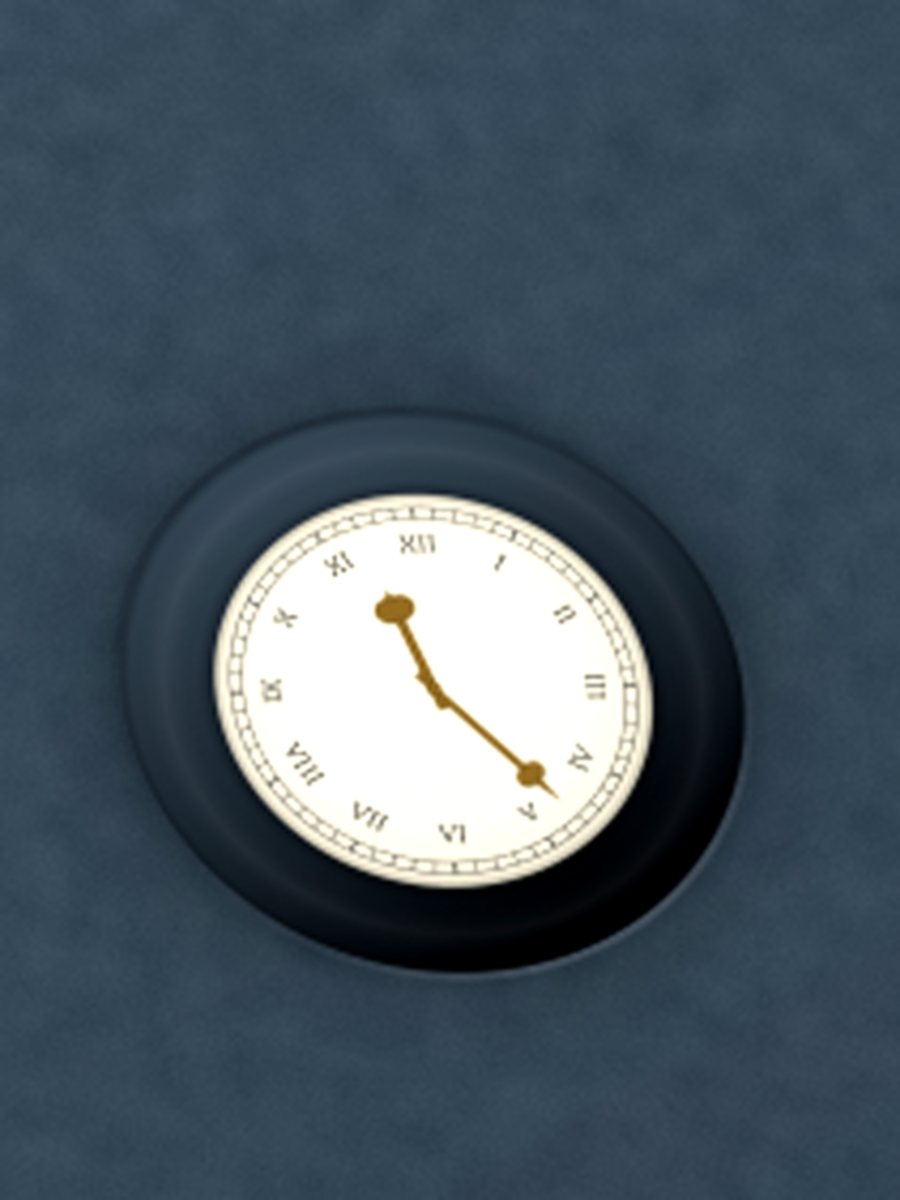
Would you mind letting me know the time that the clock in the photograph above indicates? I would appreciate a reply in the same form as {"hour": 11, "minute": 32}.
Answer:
{"hour": 11, "minute": 23}
